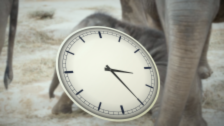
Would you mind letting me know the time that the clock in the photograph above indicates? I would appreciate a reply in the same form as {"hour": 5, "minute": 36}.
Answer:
{"hour": 3, "minute": 25}
